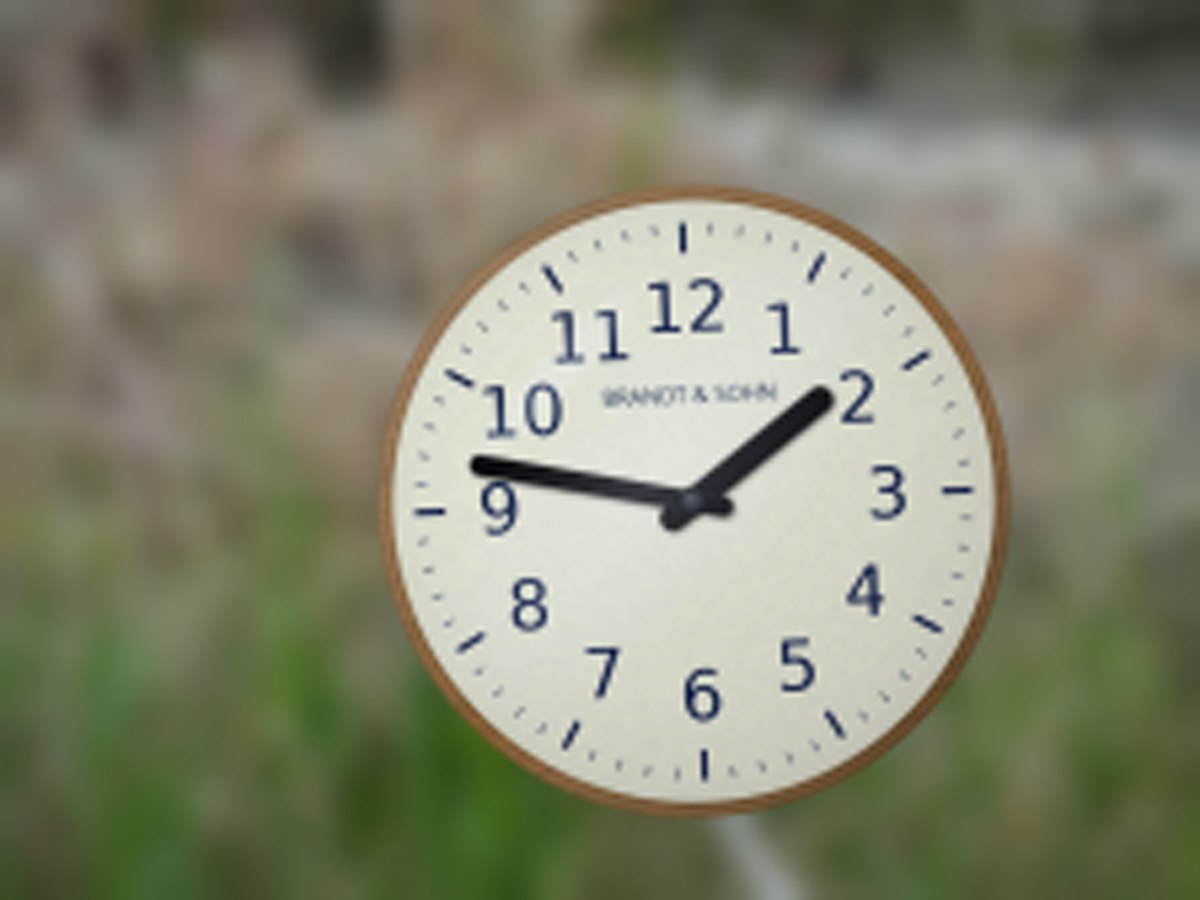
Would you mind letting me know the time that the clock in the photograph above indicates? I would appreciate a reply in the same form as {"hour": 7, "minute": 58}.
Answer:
{"hour": 1, "minute": 47}
